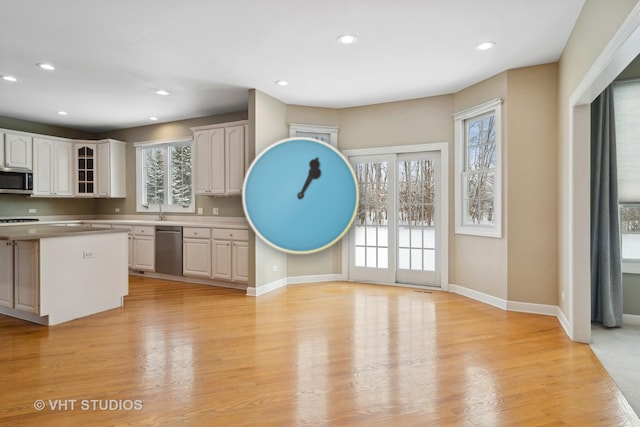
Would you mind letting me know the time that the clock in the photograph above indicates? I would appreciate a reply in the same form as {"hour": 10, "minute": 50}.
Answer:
{"hour": 1, "minute": 4}
